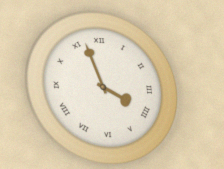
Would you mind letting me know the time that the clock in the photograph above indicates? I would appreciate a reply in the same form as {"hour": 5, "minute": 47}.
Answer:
{"hour": 3, "minute": 57}
